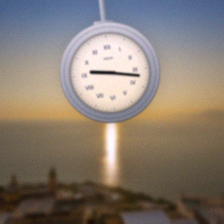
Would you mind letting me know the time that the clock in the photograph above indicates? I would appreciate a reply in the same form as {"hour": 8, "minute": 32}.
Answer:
{"hour": 9, "minute": 17}
